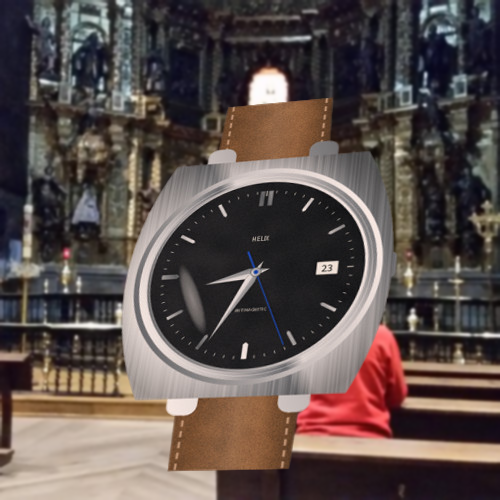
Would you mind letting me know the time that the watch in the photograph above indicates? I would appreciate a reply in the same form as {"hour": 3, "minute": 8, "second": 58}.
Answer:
{"hour": 8, "minute": 34, "second": 26}
